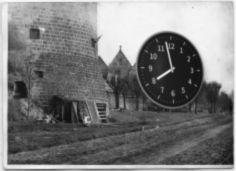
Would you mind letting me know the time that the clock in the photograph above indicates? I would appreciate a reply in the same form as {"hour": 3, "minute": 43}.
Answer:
{"hour": 7, "minute": 58}
